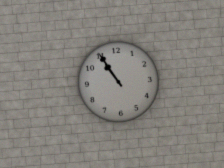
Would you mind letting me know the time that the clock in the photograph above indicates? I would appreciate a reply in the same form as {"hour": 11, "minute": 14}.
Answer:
{"hour": 10, "minute": 55}
